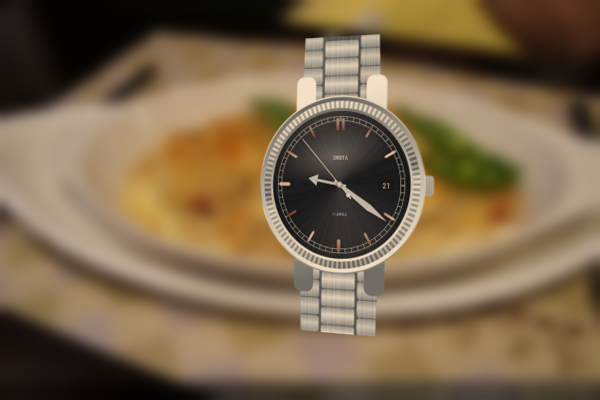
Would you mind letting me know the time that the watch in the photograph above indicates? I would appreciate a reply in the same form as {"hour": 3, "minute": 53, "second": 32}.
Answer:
{"hour": 9, "minute": 20, "second": 53}
